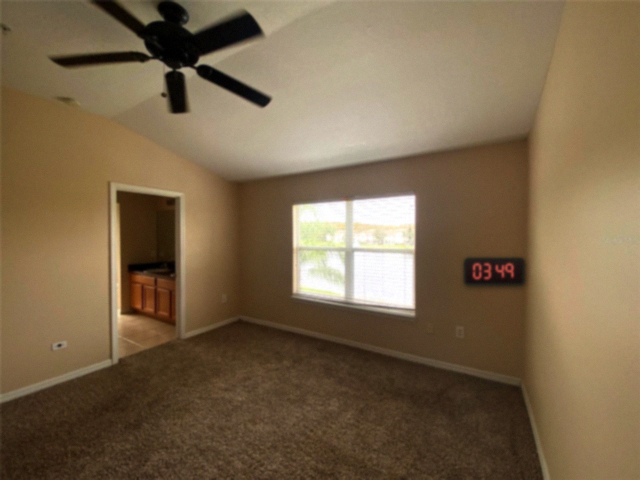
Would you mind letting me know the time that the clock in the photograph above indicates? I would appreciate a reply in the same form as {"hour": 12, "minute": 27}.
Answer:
{"hour": 3, "minute": 49}
